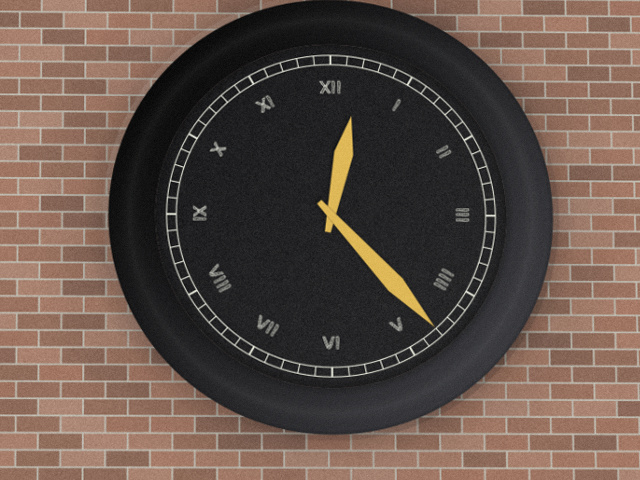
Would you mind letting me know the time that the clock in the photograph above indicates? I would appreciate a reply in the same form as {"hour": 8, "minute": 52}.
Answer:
{"hour": 12, "minute": 23}
